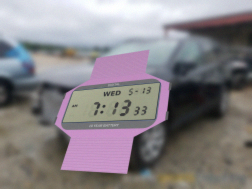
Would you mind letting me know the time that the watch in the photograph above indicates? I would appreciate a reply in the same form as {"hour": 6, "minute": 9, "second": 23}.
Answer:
{"hour": 7, "minute": 13, "second": 33}
